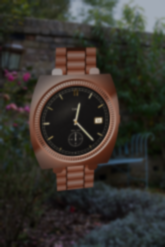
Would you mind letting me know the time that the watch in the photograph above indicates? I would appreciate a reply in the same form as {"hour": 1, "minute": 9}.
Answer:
{"hour": 12, "minute": 23}
